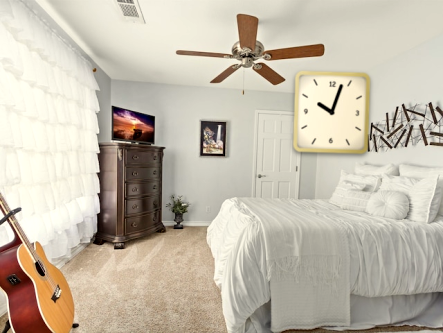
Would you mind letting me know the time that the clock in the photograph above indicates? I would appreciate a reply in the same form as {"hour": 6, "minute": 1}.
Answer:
{"hour": 10, "minute": 3}
